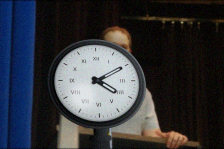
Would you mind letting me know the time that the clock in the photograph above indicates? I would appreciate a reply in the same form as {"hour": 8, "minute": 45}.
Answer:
{"hour": 4, "minute": 10}
